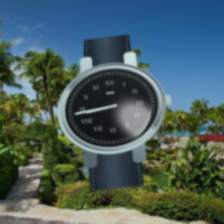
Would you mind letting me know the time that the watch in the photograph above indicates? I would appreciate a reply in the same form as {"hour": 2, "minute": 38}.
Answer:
{"hour": 8, "minute": 44}
